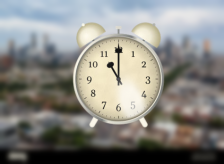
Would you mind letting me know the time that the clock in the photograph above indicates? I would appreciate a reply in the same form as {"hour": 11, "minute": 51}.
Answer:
{"hour": 11, "minute": 0}
